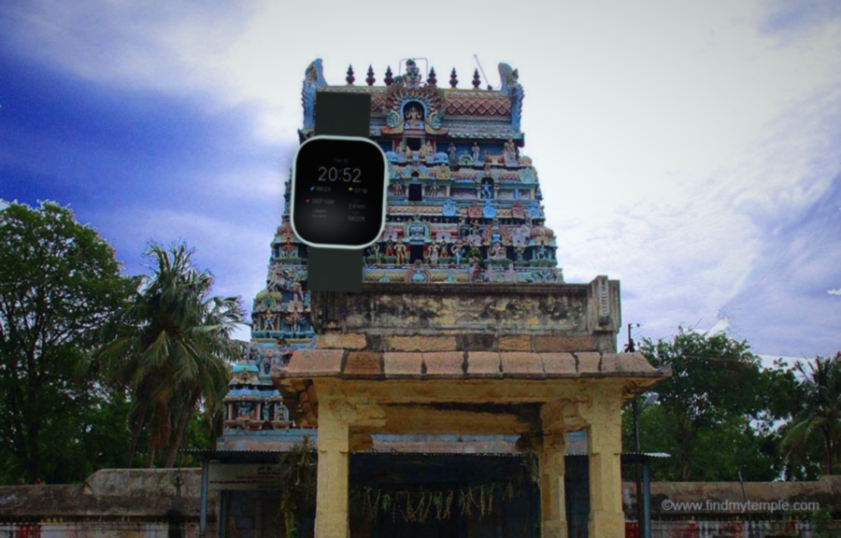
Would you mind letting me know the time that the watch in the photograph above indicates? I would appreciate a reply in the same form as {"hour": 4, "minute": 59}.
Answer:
{"hour": 20, "minute": 52}
